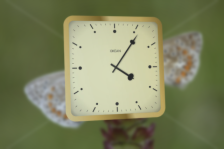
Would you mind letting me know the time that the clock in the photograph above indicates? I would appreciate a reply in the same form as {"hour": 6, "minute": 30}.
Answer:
{"hour": 4, "minute": 6}
